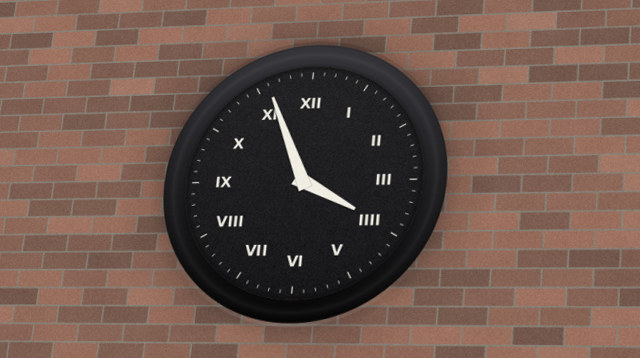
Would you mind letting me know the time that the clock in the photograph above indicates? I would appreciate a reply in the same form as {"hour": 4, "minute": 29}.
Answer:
{"hour": 3, "minute": 56}
